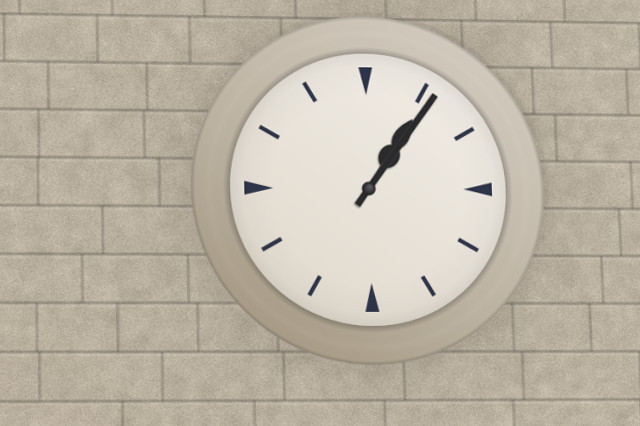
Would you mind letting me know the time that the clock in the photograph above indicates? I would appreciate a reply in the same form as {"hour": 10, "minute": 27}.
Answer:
{"hour": 1, "minute": 6}
